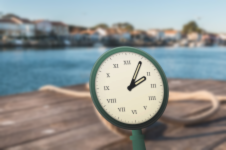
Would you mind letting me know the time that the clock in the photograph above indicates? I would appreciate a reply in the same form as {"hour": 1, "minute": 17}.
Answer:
{"hour": 2, "minute": 5}
